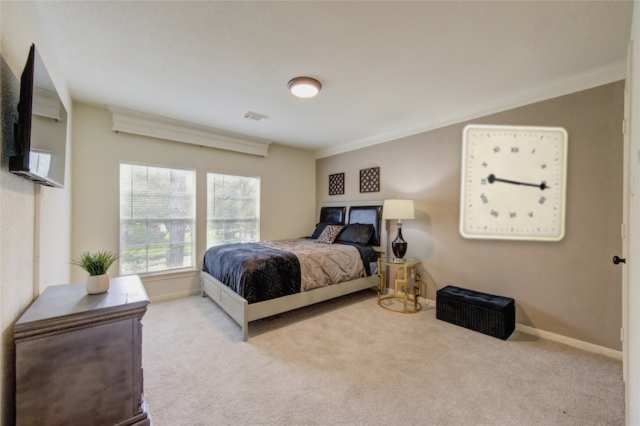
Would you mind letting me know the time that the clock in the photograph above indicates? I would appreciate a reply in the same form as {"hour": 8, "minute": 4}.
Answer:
{"hour": 9, "minute": 16}
